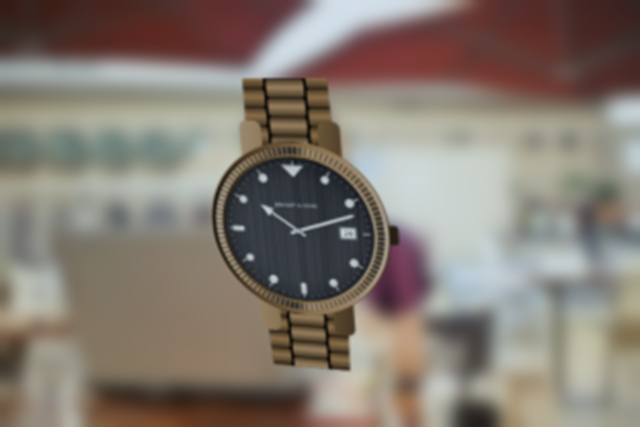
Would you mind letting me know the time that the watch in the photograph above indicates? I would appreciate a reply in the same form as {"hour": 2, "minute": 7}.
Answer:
{"hour": 10, "minute": 12}
